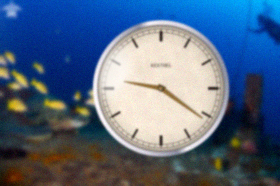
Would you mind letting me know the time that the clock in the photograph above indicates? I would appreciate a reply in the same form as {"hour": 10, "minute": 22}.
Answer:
{"hour": 9, "minute": 21}
